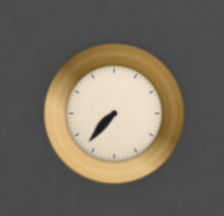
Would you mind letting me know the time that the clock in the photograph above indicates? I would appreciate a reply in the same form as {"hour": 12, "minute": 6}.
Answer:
{"hour": 7, "minute": 37}
